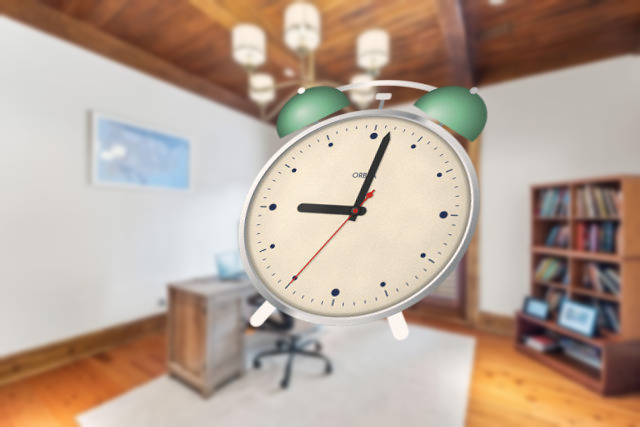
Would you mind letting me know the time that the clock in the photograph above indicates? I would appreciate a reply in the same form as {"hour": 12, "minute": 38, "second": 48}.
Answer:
{"hour": 9, "minute": 1, "second": 35}
